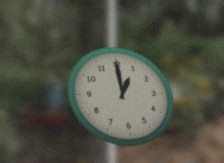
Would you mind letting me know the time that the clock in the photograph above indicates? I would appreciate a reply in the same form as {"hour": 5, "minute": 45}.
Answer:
{"hour": 1, "minute": 0}
